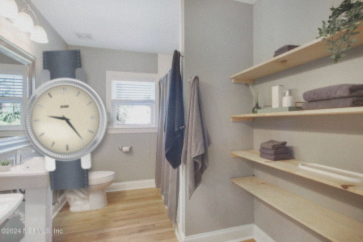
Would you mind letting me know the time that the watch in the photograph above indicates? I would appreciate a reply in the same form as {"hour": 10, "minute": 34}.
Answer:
{"hour": 9, "minute": 24}
